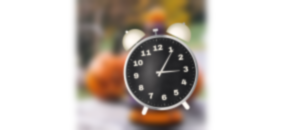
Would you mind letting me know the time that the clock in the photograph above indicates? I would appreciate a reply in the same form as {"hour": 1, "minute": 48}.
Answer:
{"hour": 3, "minute": 6}
